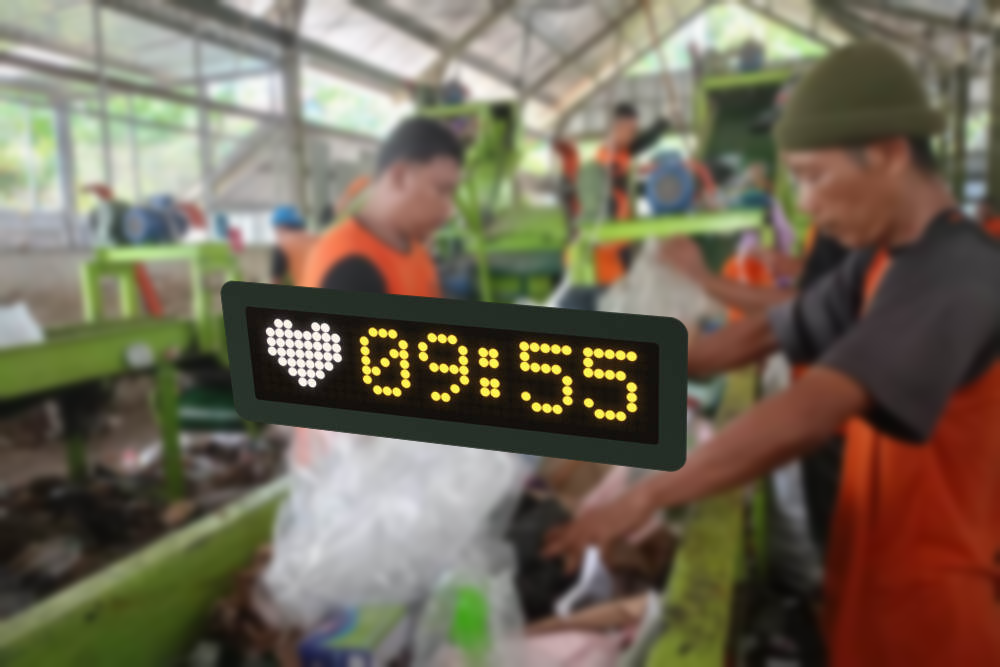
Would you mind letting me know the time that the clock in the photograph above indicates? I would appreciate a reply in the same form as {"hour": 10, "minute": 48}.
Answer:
{"hour": 9, "minute": 55}
